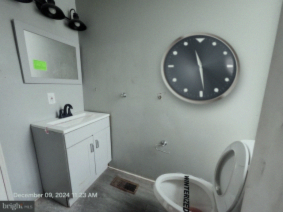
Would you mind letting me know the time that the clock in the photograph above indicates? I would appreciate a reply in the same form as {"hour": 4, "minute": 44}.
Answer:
{"hour": 11, "minute": 29}
